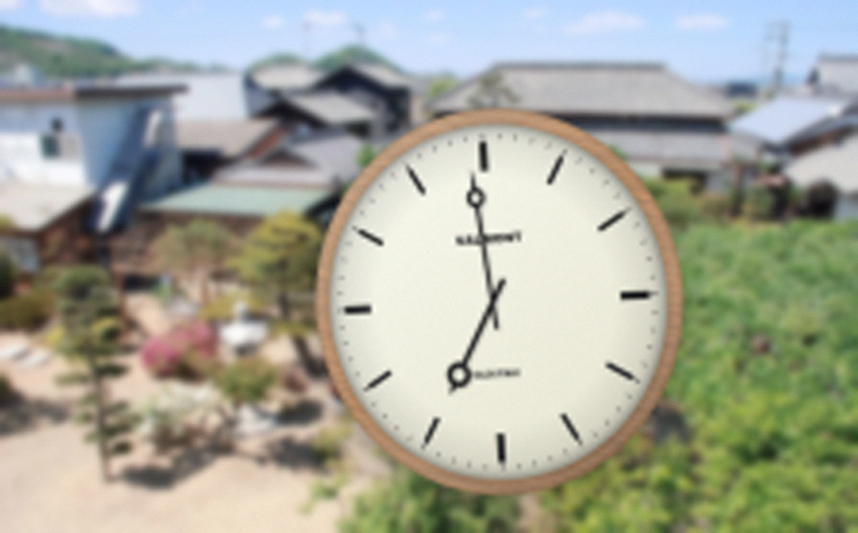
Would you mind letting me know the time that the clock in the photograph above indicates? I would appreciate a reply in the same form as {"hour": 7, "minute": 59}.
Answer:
{"hour": 6, "minute": 59}
